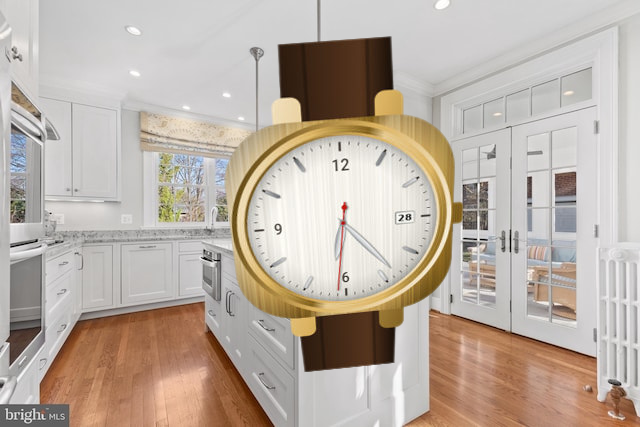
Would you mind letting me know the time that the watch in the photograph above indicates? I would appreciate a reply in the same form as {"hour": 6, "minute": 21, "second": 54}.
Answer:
{"hour": 6, "minute": 23, "second": 31}
